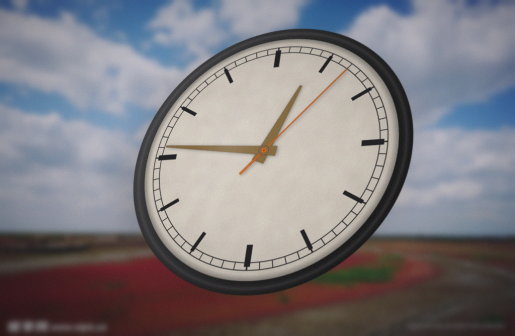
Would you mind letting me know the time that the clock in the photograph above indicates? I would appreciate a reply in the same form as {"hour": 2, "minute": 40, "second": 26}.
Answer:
{"hour": 12, "minute": 46, "second": 7}
